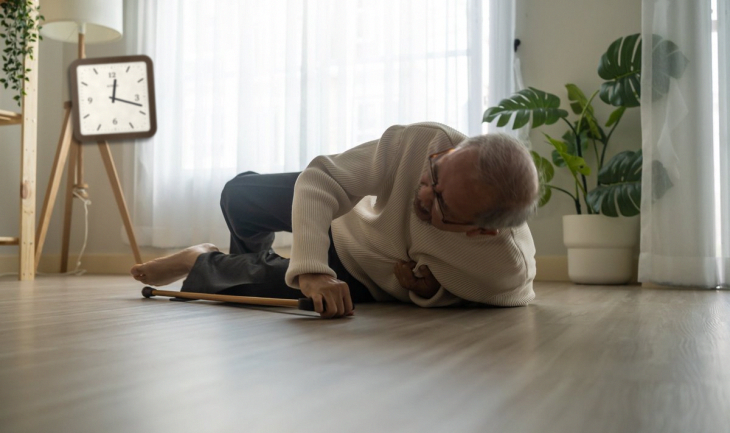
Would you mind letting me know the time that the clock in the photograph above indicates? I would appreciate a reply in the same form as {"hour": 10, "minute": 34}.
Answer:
{"hour": 12, "minute": 18}
